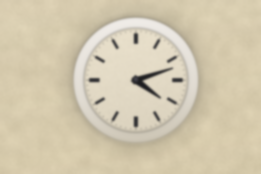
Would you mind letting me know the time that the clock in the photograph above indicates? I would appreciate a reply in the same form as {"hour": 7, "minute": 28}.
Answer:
{"hour": 4, "minute": 12}
